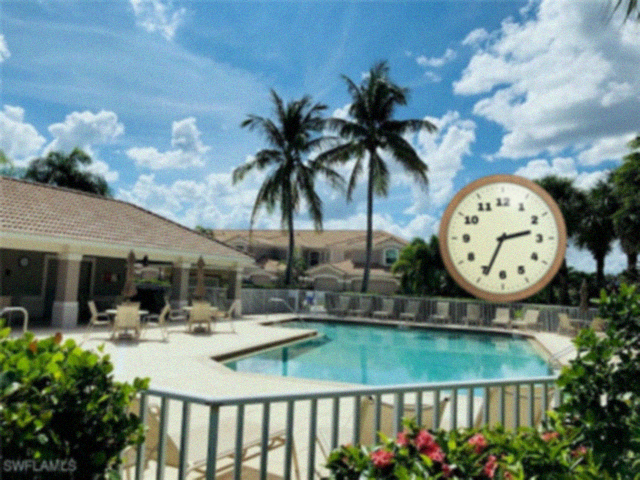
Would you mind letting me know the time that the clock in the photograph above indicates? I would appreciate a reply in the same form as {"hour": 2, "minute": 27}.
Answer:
{"hour": 2, "minute": 34}
